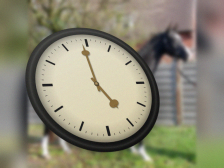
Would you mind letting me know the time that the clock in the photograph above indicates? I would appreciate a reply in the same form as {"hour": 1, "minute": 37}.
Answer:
{"hour": 4, "minute": 59}
